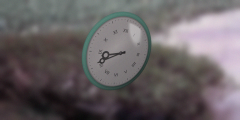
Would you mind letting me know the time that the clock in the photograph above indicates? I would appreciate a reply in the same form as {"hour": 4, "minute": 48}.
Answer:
{"hour": 8, "minute": 41}
